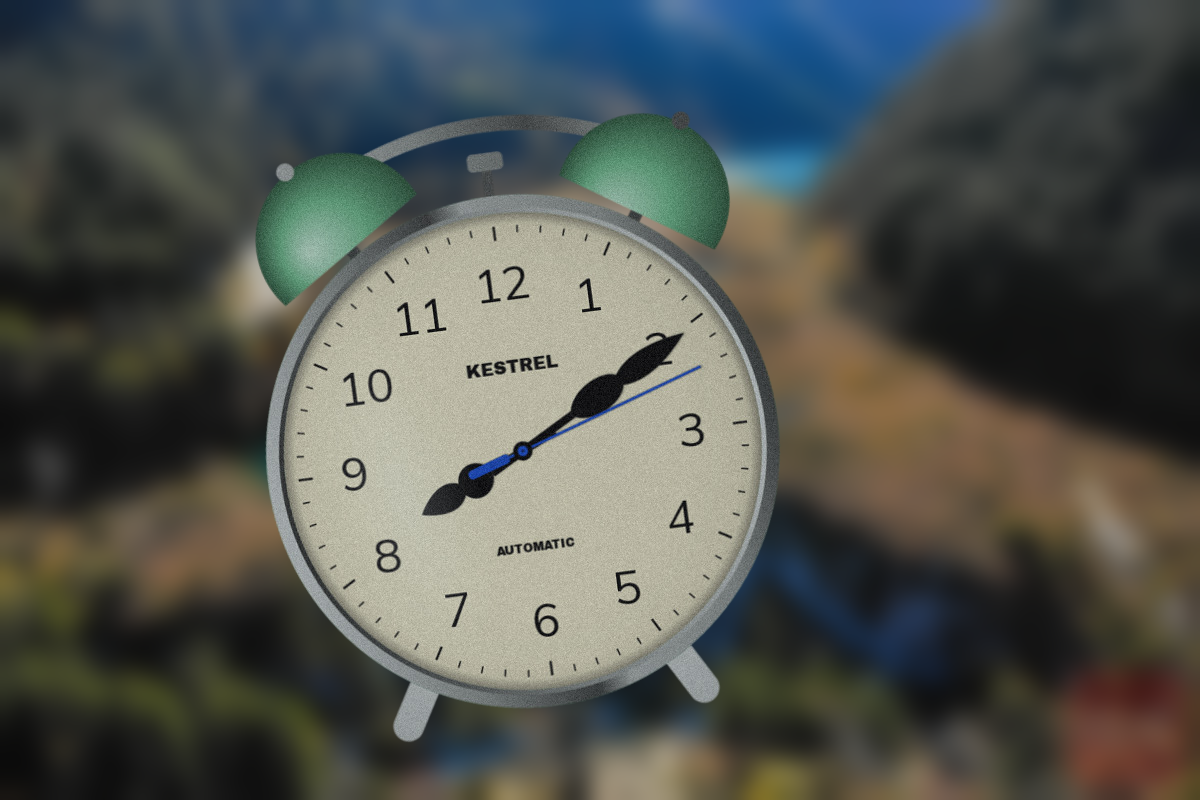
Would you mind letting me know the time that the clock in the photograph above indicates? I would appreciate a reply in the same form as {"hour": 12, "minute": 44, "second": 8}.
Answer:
{"hour": 8, "minute": 10, "second": 12}
